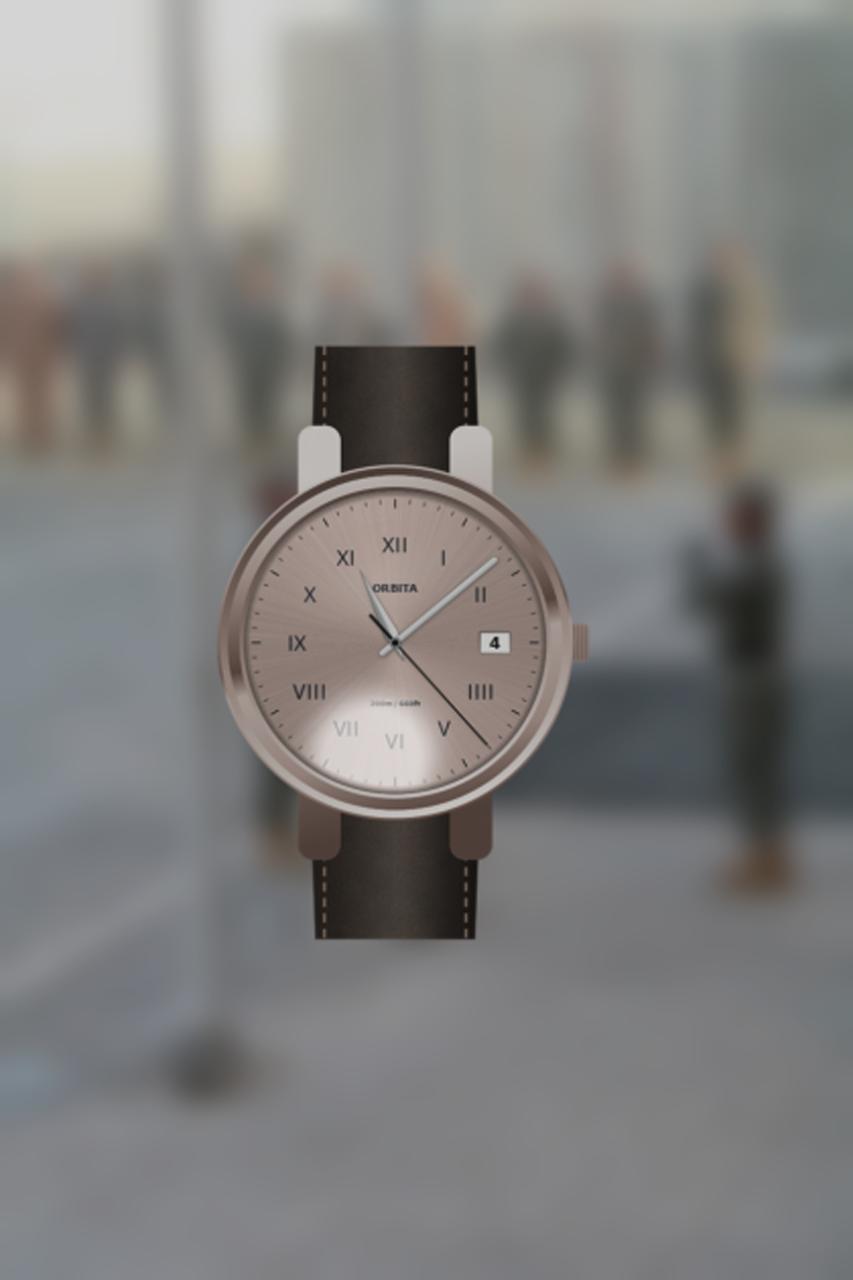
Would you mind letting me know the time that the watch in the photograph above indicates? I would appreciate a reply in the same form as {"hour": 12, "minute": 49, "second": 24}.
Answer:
{"hour": 11, "minute": 8, "second": 23}
